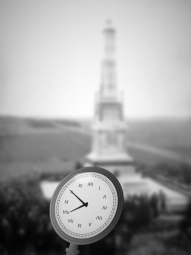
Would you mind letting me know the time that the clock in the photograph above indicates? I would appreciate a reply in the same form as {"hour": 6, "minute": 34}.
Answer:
{"hour": 7, "minute": 50}
